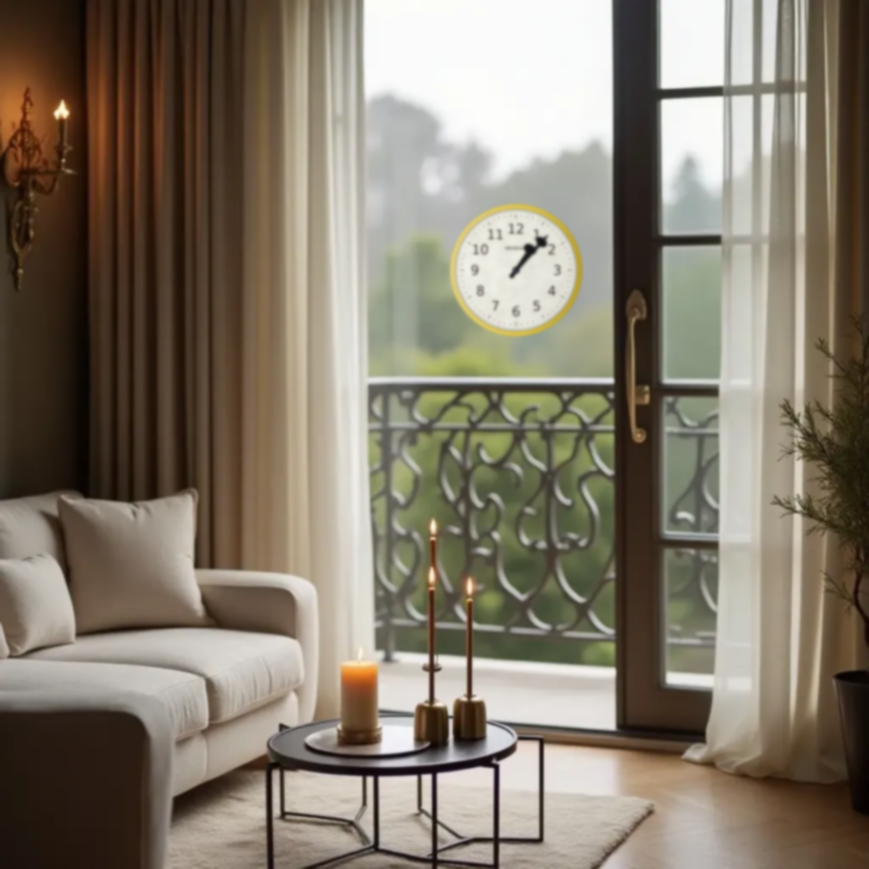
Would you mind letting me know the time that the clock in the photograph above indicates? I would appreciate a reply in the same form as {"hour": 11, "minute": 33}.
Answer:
{"hour": 1, "minute": 7}
